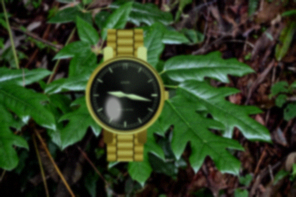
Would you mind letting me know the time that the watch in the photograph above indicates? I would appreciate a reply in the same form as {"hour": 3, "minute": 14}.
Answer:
{"hour": 9, "minute": 17}
